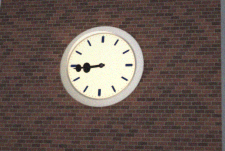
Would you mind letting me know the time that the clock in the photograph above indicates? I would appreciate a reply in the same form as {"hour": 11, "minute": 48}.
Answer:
{"hour": 8, "minute": 44}
